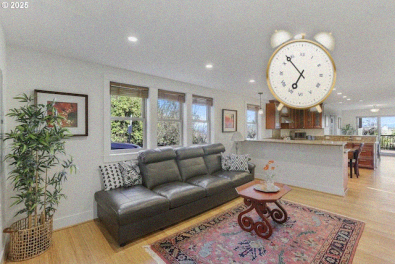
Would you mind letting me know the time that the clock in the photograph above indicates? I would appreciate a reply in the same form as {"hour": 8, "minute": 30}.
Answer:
{"hour": 6, "minute": 53}
